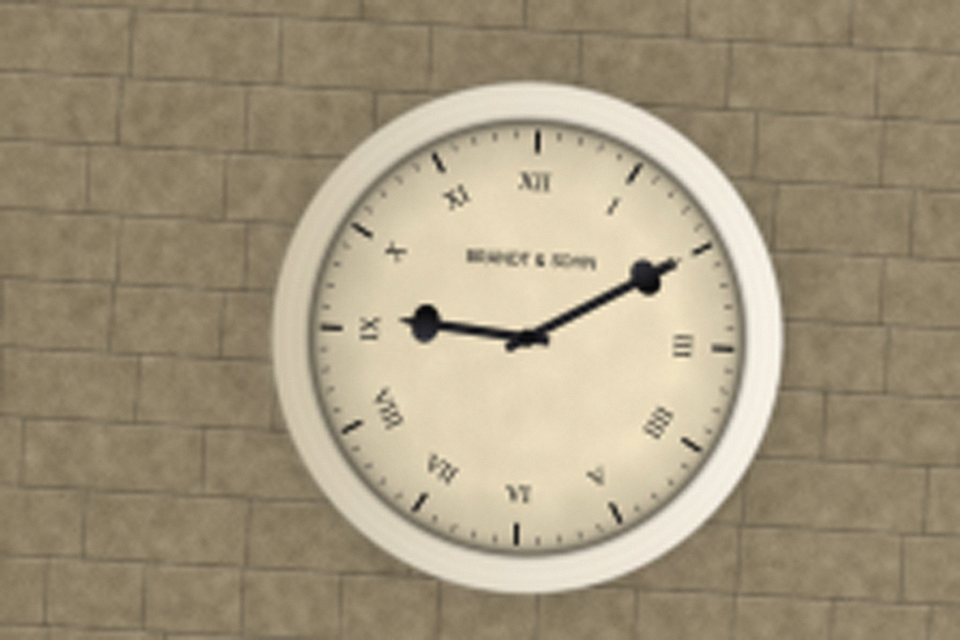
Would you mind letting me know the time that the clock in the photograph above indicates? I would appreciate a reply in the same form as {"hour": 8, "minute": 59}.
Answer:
{"hour": 9, "minute": 10}
